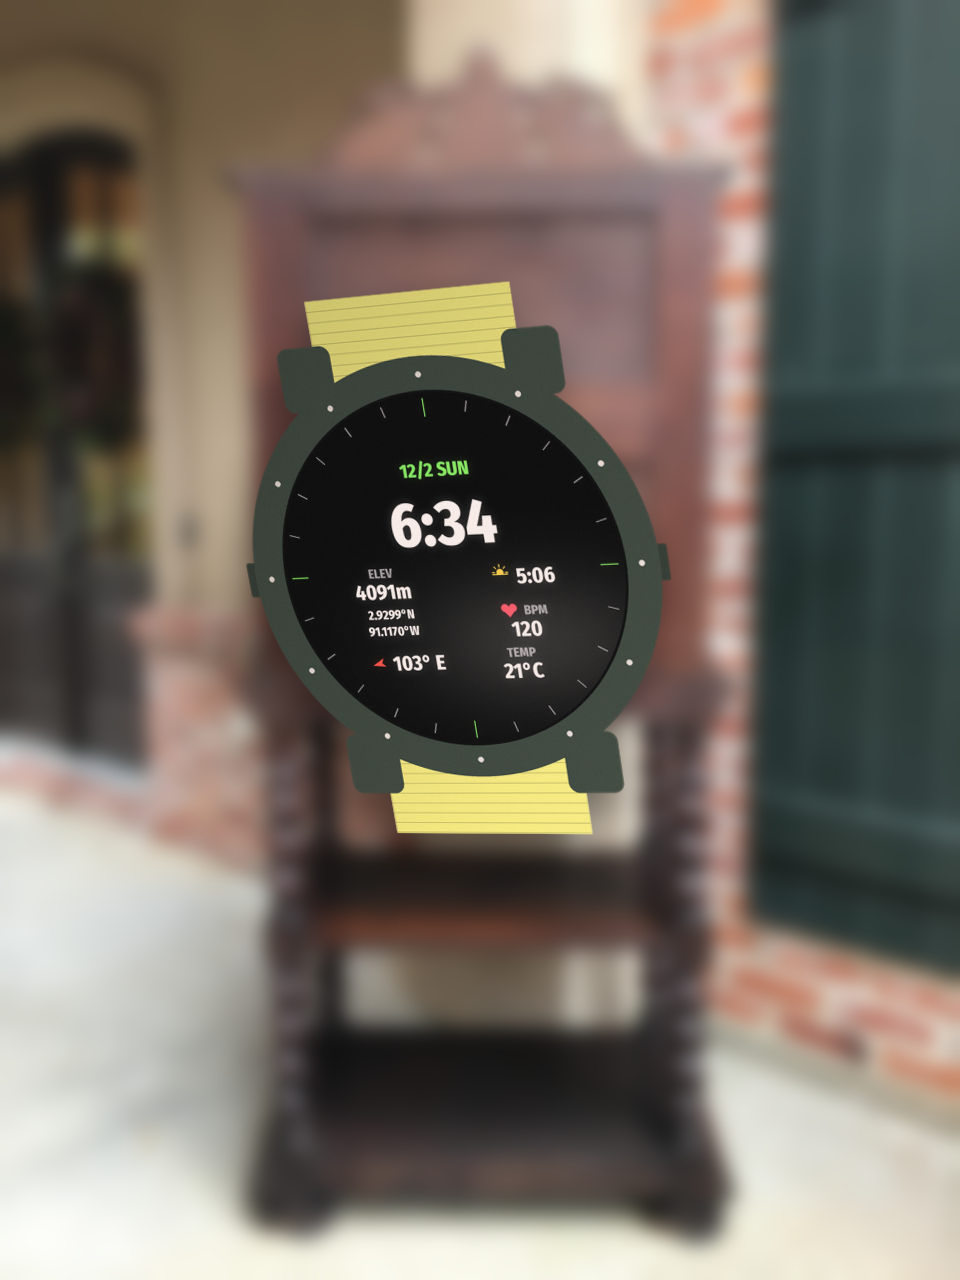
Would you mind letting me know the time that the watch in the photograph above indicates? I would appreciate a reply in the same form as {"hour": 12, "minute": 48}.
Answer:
{"hour": 6, "minute": 34}
